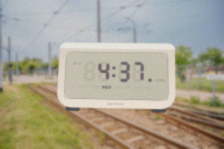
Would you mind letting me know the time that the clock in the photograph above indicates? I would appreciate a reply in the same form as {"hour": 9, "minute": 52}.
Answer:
{"hour": 4, "minute": 37}
